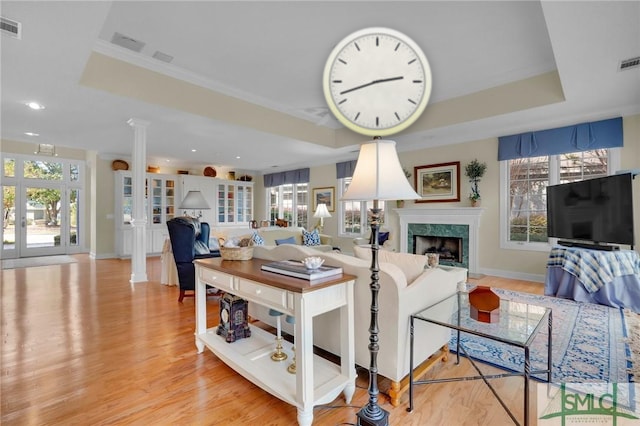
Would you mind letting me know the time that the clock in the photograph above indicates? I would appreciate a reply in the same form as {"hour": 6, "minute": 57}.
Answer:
{"hour": 2, "minute": 42}
